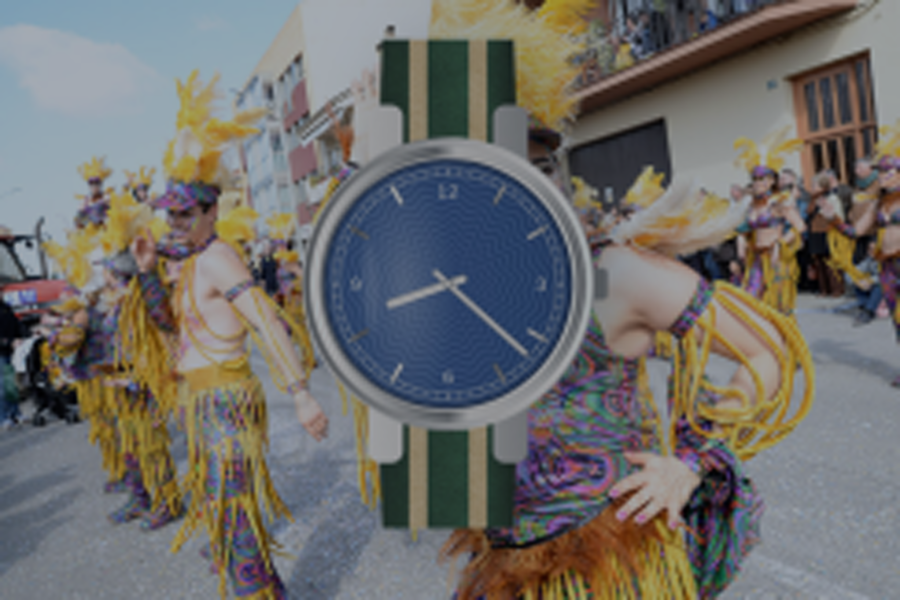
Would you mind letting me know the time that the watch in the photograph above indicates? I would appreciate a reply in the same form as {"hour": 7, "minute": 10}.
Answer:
{"hour": 8, "minute": 22}
